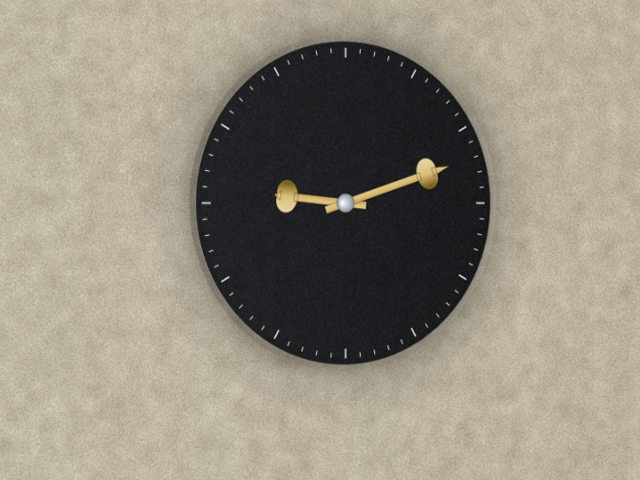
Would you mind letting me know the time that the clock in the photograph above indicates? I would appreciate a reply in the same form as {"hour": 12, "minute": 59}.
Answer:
{"hour": 9, "minute": 12}
